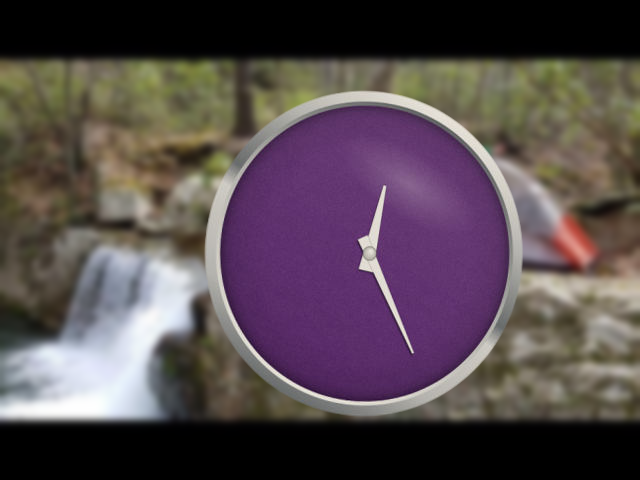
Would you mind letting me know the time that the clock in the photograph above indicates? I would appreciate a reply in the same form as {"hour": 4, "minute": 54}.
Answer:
{"hour": 12, "minute": 26}
